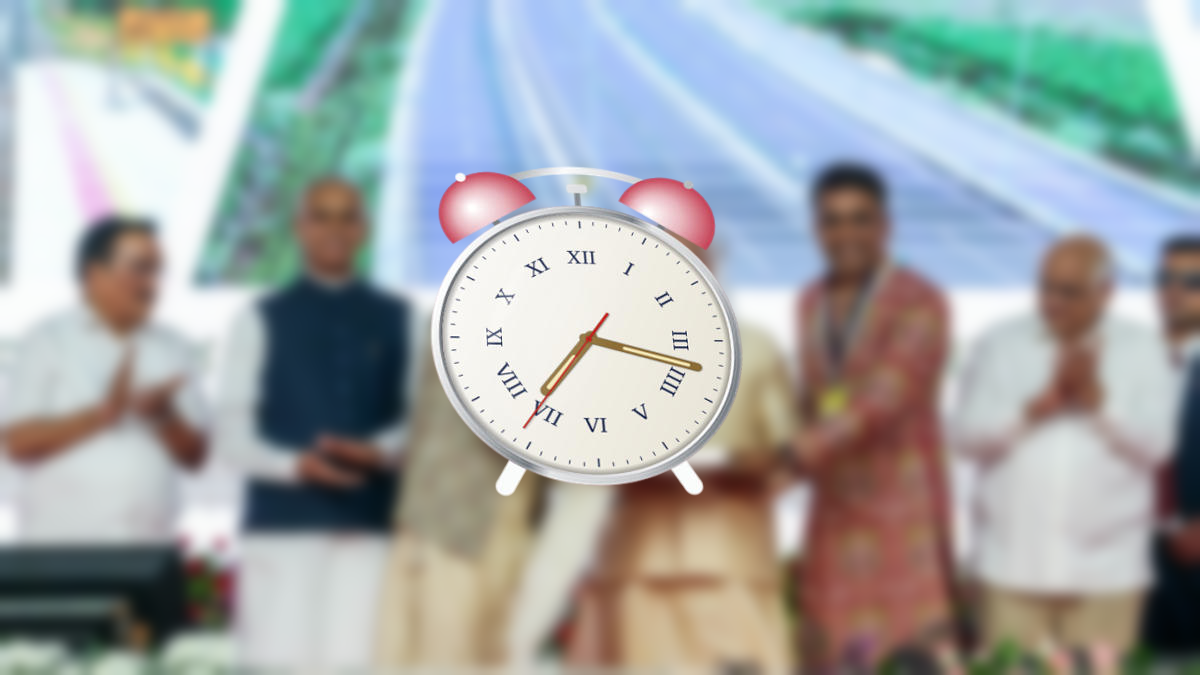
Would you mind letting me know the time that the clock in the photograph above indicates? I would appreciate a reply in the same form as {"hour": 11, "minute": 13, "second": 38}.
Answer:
{"hour": 7, "minute": 17, "second": 36}
